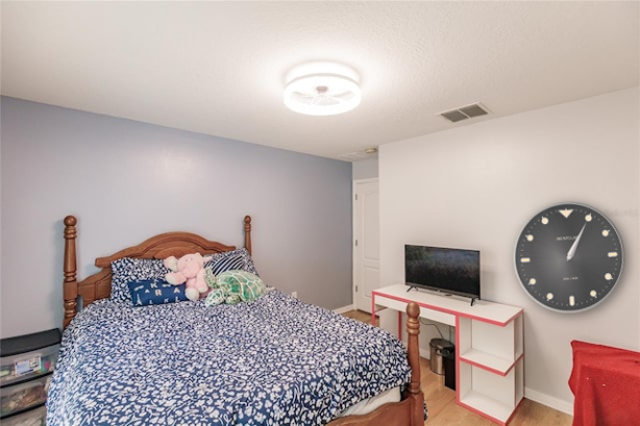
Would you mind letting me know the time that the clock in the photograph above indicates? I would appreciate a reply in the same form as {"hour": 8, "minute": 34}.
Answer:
{"hour": 1, "minute": 5}
